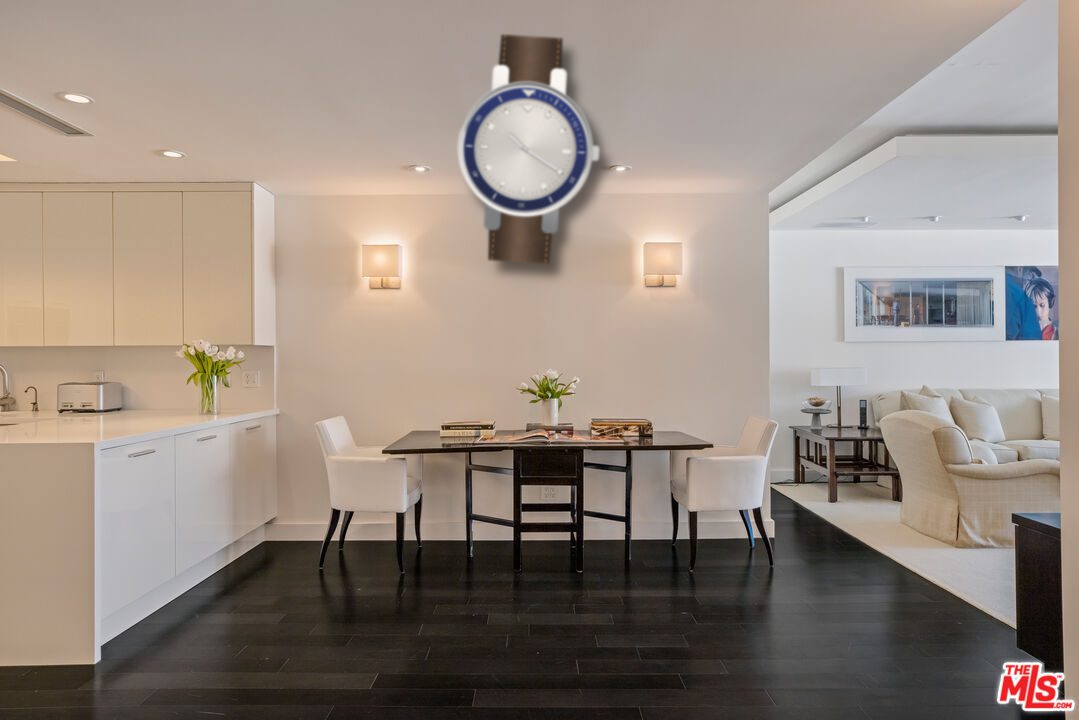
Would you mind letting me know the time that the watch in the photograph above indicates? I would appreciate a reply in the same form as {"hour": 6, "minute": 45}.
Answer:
{"hour": 10, "minute": 20}
